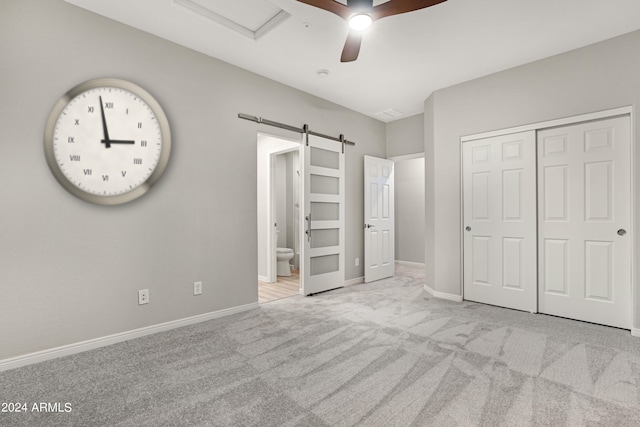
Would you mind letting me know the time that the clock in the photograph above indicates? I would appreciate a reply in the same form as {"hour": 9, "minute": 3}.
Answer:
{"hour": 2, "minute": 58}
